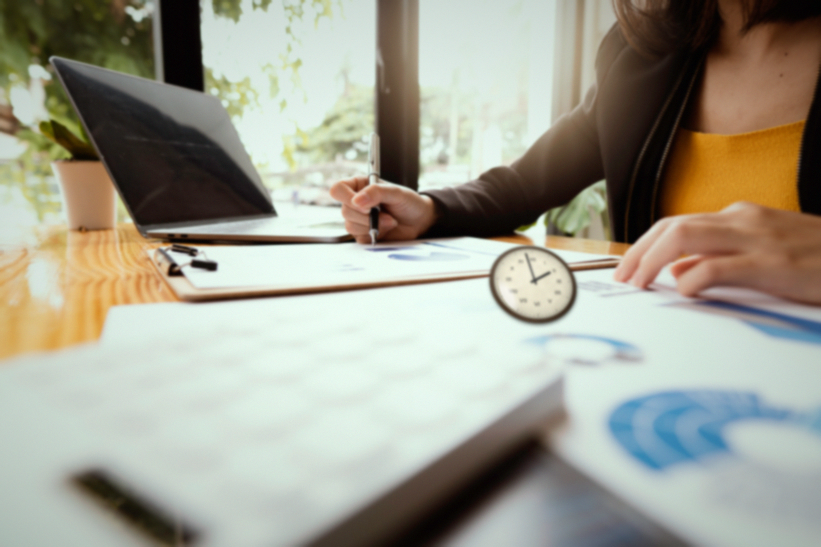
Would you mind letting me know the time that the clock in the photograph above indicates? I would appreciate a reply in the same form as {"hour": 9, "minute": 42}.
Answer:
{"hour": 1, "minute": 58}
